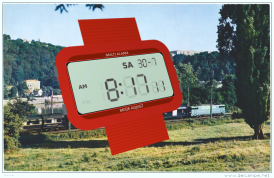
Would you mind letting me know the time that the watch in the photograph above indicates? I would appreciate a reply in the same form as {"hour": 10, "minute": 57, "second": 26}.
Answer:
{"hour": 8, "minute": 17, "second": 11}
